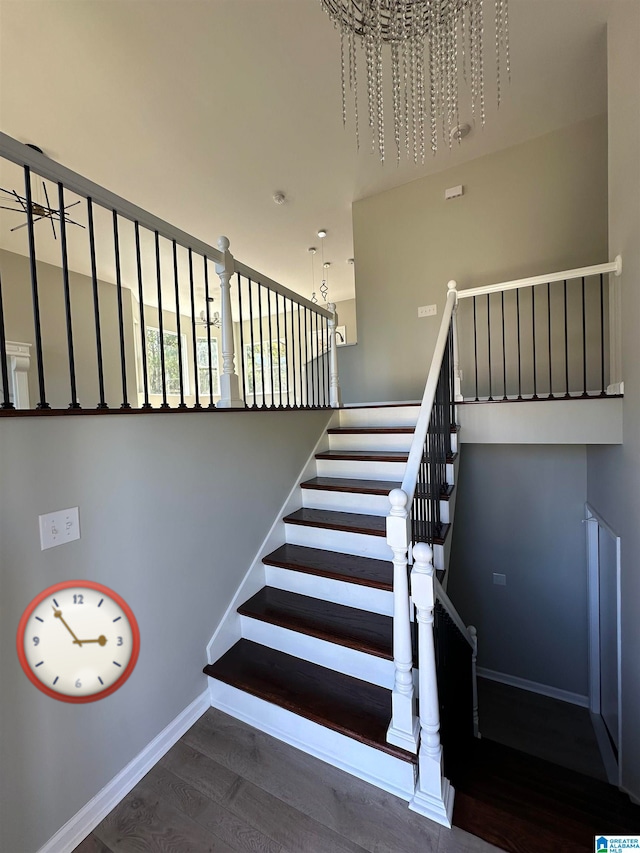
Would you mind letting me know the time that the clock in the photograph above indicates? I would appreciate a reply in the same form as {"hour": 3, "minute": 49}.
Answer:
{"hour": 2, "minute": 54}
